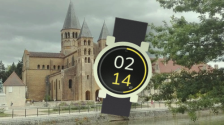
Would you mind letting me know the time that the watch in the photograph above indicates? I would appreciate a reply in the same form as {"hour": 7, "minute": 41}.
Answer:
{"hour": 2, "minute": 14}
